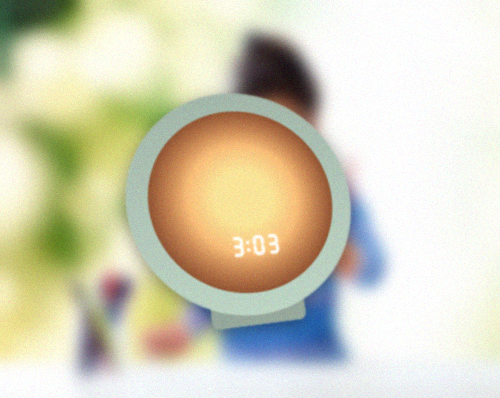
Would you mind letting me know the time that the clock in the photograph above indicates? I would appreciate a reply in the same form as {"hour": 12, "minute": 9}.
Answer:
{"hour": 3, "minute": 3}
